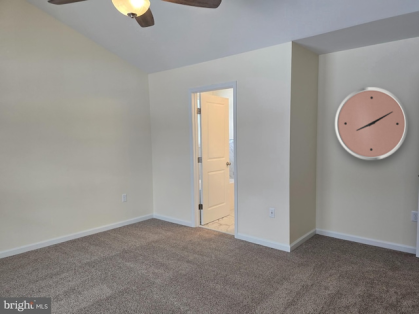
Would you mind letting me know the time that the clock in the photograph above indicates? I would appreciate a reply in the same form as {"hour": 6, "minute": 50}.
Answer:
{"hour": 8, "minute": 10}
